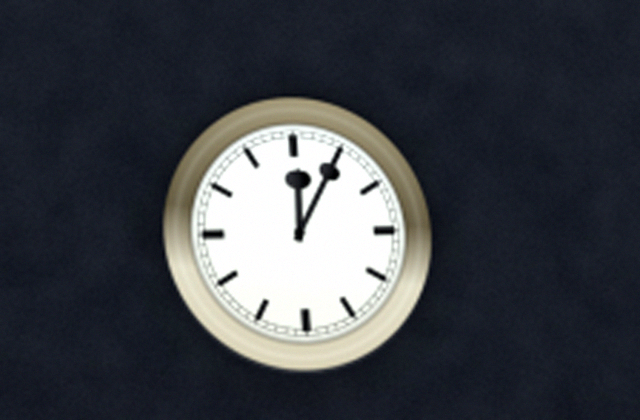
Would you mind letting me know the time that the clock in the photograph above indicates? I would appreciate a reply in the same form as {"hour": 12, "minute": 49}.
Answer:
{"hour": 12, "minute": 5}
